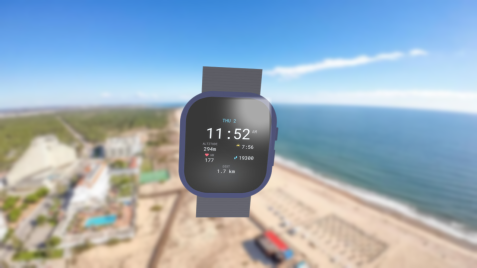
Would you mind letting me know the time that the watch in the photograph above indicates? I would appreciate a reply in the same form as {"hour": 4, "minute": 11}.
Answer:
{"hour": 11, "minute": 52}
